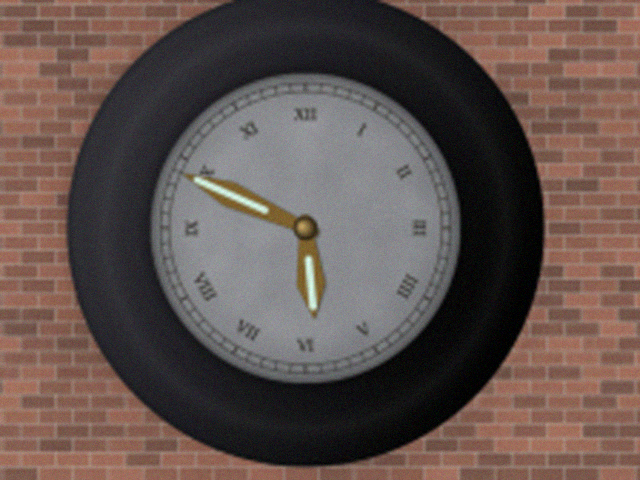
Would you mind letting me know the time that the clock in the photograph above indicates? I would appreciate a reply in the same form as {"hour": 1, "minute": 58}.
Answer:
{"hour": 5, "minute": 49}
